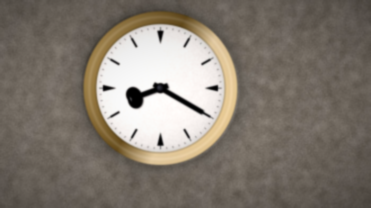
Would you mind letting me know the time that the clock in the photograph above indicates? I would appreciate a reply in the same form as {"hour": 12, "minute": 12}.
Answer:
{"hour": 8, "minute": 20}
